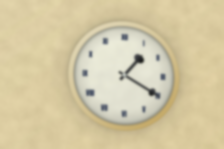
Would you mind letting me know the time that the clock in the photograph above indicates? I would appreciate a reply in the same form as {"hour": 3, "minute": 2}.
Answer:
{"hour": 1, "minute": 20}
